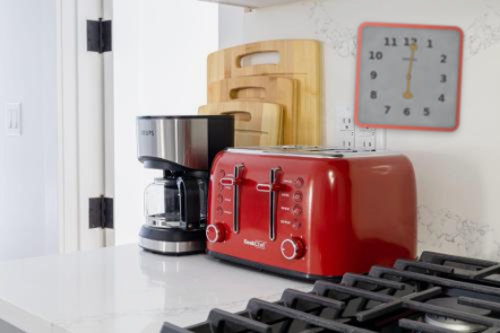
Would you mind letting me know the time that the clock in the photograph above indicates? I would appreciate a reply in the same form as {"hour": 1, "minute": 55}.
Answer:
{"hour": 6, "minute": 1}
